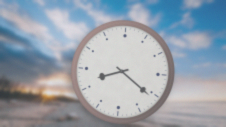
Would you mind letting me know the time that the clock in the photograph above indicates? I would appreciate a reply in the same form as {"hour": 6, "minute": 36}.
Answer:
{"hour": 8, "minute": 21}
